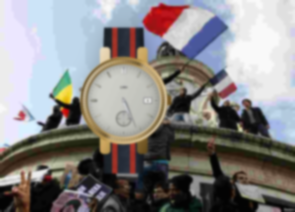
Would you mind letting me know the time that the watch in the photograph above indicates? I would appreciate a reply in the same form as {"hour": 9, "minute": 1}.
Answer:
{"hour": 5, "minute": 26}
